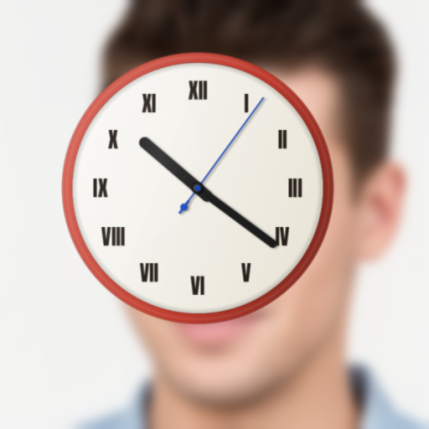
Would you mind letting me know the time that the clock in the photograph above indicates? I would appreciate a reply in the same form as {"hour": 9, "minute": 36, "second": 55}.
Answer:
{"hour": 10, "minute": 21, "second": 6}
